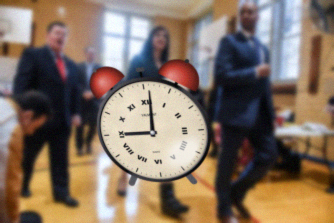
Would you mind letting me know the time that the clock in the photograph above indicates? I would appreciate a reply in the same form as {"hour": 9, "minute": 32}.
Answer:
{"hour": 9, "minute": 1}
